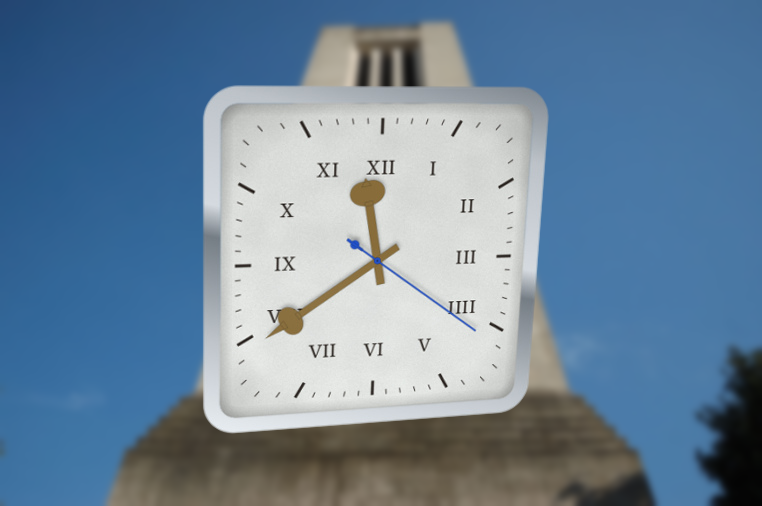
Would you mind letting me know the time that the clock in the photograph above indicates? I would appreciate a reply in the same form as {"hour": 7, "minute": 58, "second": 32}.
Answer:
{"hour": 11, "minute": 39, "second": 21}
